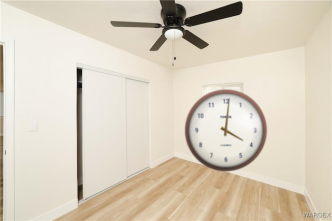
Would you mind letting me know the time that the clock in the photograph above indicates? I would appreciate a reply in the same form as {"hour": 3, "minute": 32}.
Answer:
{"hour": 4, "minute": 1}
